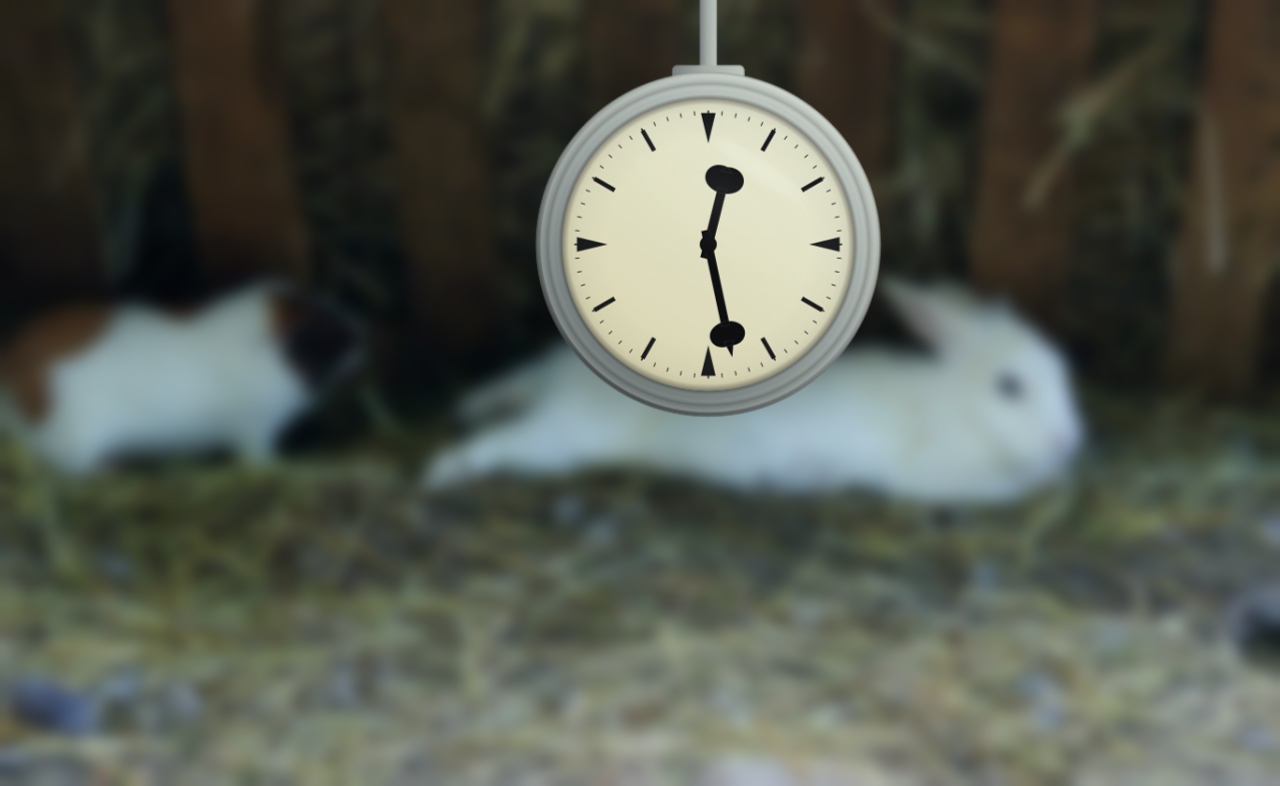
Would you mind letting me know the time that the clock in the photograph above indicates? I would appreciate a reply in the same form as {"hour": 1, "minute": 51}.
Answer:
{"hour": 12, "minute": 28}
